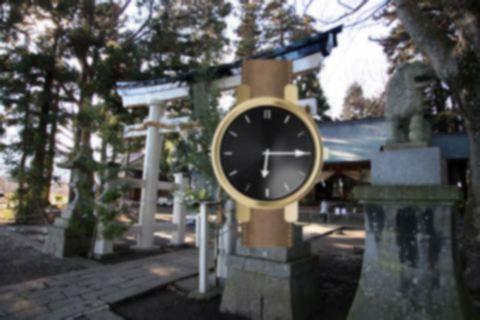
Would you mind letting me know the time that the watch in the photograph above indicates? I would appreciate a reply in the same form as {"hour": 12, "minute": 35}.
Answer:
{"hour": 6, "minute": 15}
